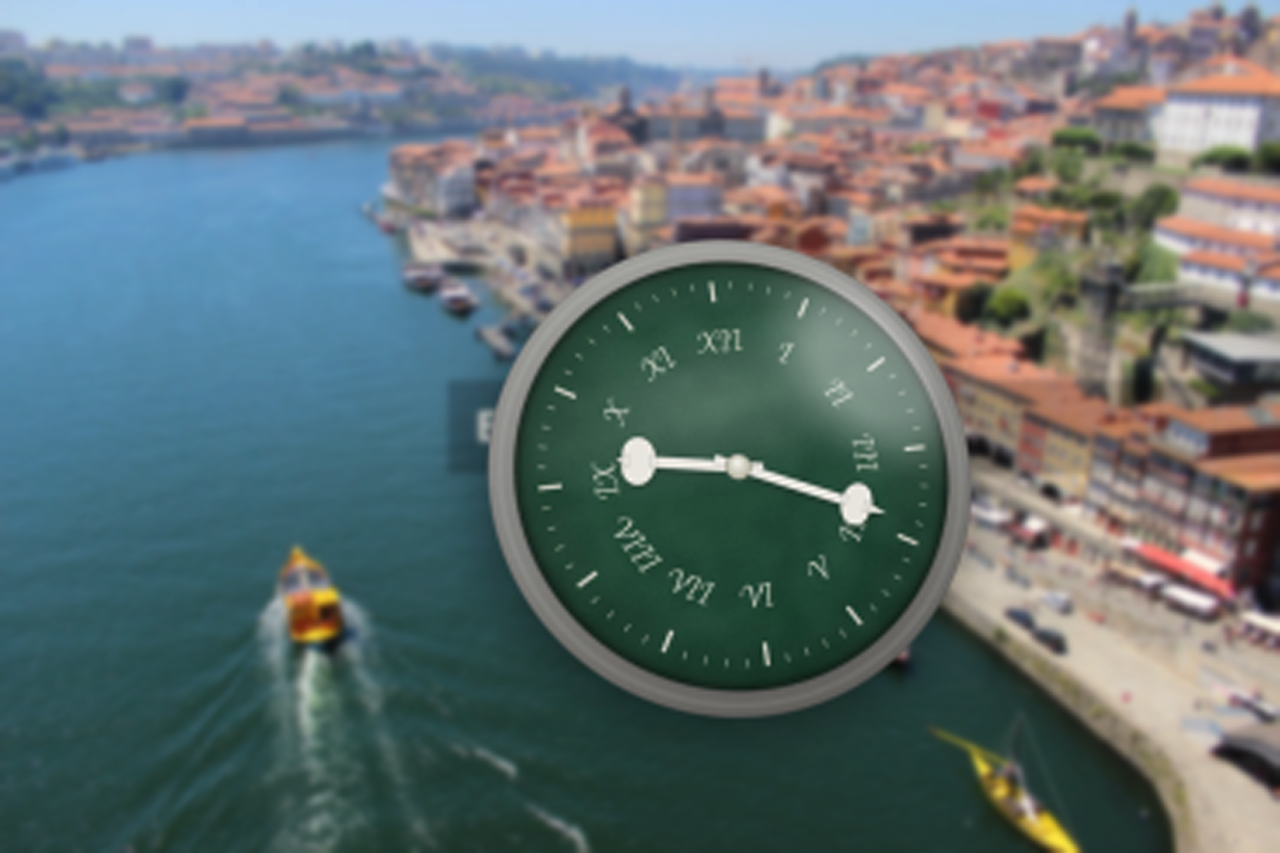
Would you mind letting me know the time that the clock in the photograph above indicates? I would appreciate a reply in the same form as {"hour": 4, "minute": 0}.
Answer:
{"hour": 9, "minute": 19}
